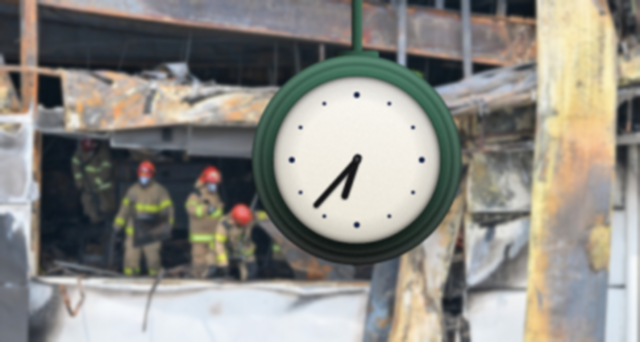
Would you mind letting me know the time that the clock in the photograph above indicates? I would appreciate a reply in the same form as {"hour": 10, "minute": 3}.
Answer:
{"hour": 6, "minute": 37}
